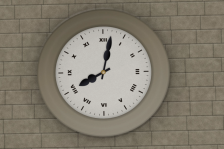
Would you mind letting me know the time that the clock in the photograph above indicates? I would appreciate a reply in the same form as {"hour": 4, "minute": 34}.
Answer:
{"hour": 8, "minute": 2}
